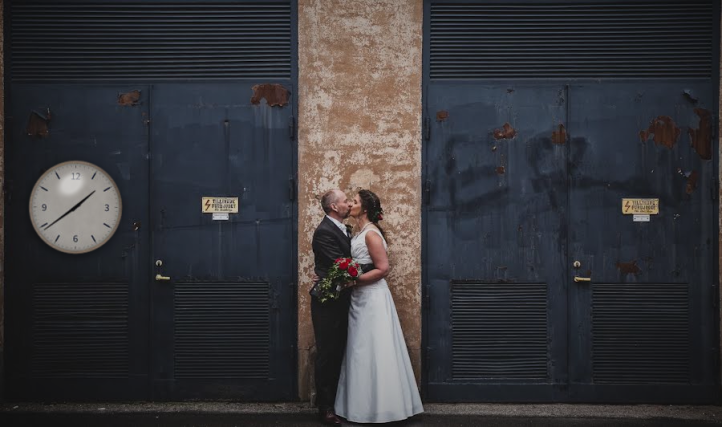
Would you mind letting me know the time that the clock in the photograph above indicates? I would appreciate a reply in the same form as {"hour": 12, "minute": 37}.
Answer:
{"hour": 1, "minute": 39}
